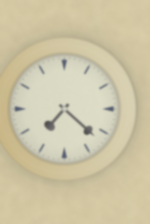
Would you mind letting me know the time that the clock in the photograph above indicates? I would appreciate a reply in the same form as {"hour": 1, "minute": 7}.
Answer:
{"hour": 7, "minute": 22}
